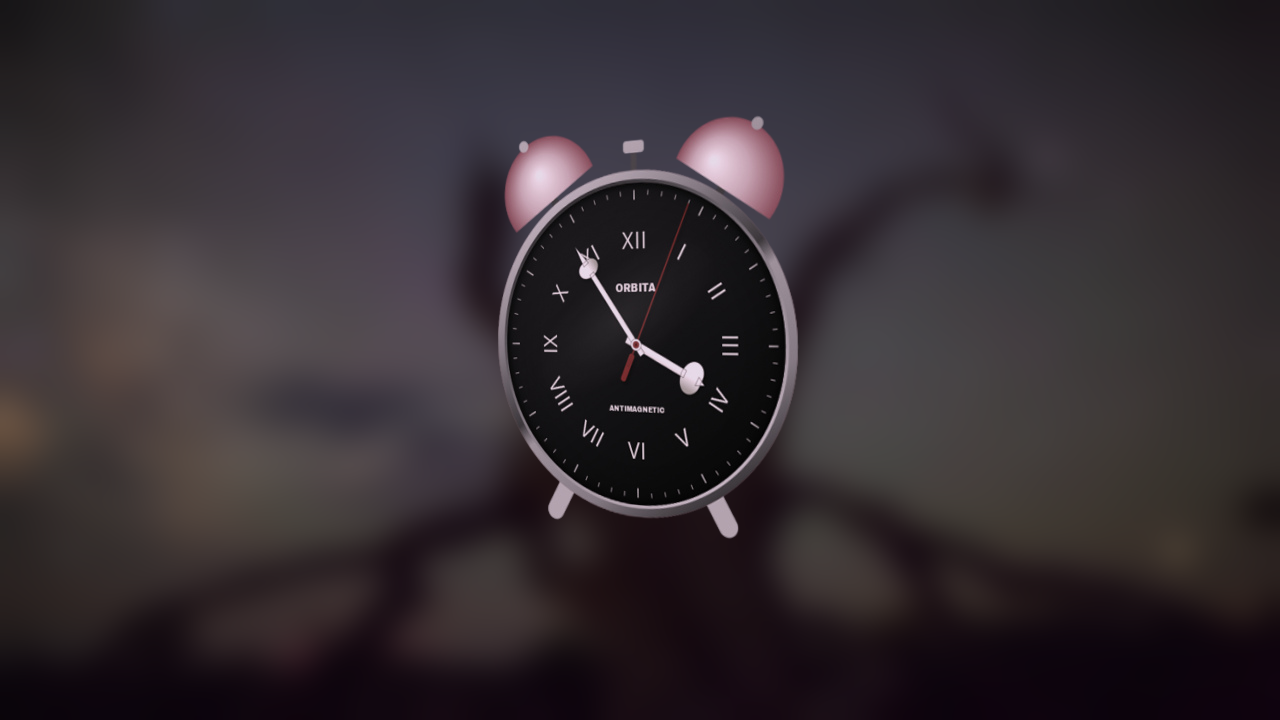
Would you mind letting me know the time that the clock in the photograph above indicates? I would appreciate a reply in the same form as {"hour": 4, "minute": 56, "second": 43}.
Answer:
{"hour": 3, "minute": 54, "second": 4}
